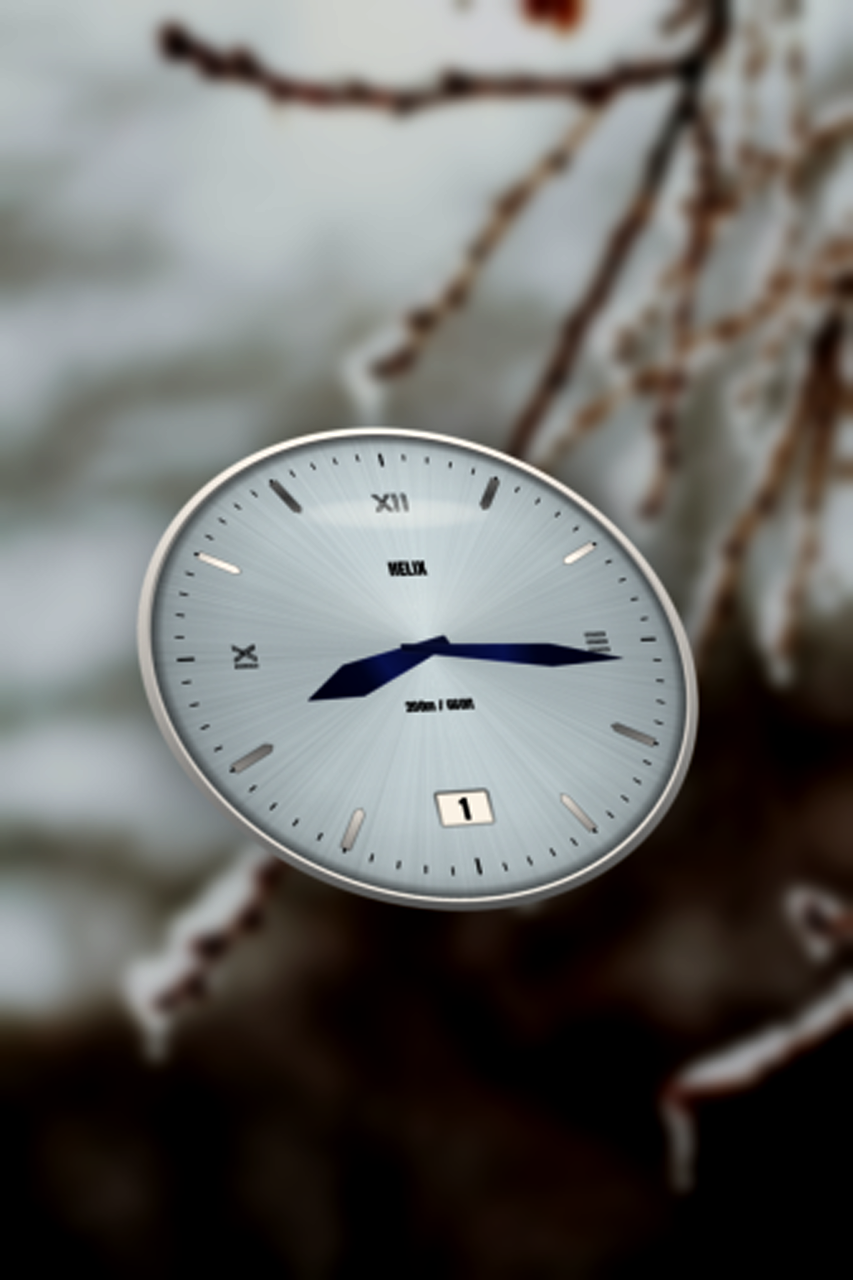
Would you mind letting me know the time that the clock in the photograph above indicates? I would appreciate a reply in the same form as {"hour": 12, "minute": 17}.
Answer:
{"hour": 8, "minute": 16}
